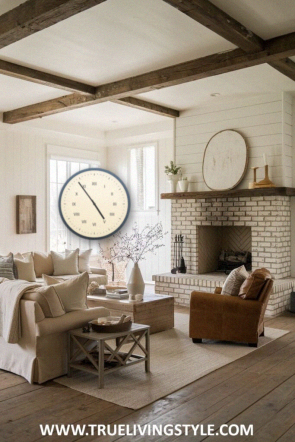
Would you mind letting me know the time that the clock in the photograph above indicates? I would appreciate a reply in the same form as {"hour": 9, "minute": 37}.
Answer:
{"hour": 4, "minute": 54}
